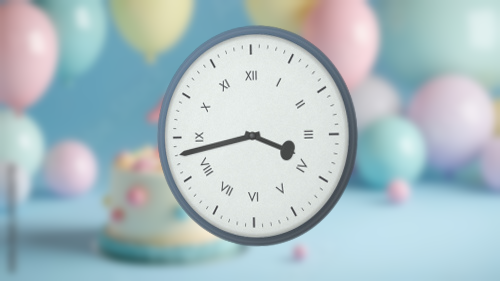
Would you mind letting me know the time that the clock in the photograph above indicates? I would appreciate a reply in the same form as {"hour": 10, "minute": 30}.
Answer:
{"hour": 3, "minute": 43}
